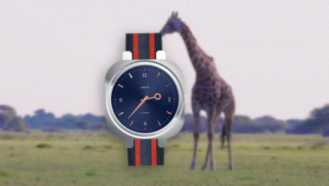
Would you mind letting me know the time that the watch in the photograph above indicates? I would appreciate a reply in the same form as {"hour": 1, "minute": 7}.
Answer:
{"hour": 2, "minute": 37}
